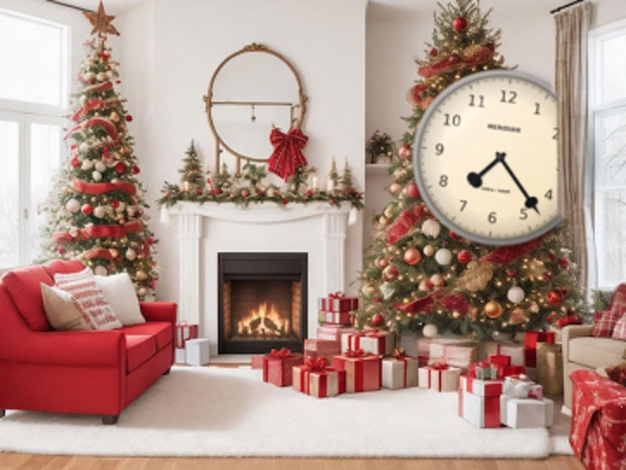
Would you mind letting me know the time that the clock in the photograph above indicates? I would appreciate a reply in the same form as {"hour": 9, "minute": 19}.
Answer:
{"hour": 7, "minute": 23}
